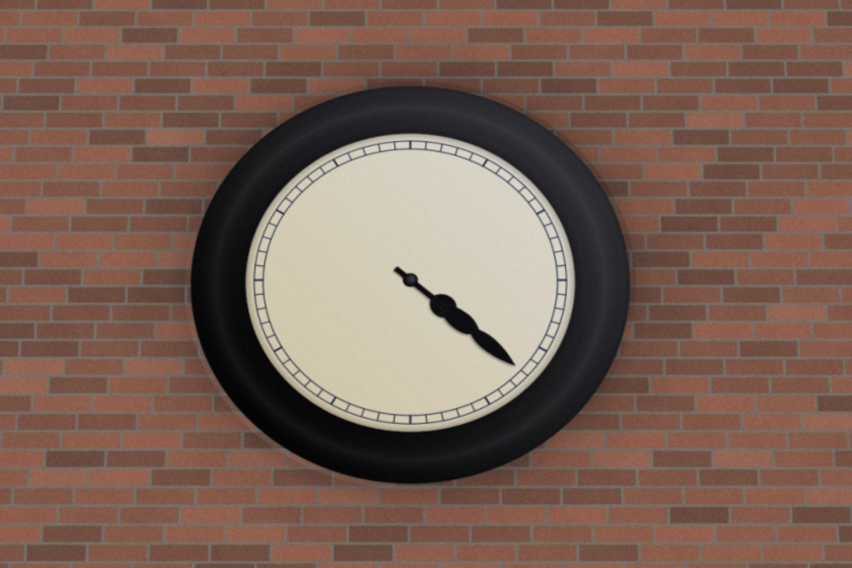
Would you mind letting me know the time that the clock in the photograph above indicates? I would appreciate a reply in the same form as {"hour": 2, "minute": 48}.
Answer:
{"hour": 4, "minute": 22}
